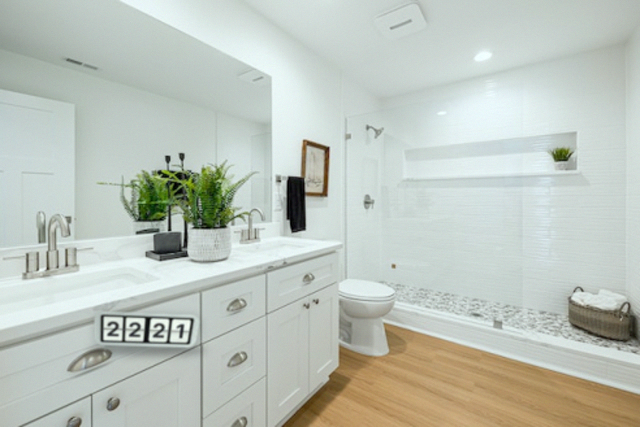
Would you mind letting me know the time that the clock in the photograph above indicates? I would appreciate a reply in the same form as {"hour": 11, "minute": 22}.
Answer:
{"hour": 22, "minute": 21}
